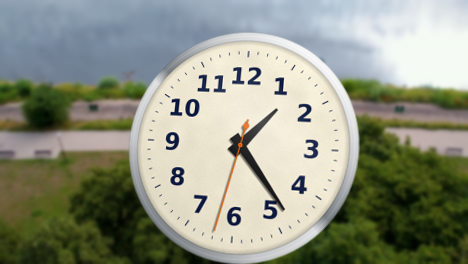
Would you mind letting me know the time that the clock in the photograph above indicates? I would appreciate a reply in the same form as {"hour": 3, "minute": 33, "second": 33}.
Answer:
{"hour": 1, "minute": 23, "second": 32}
